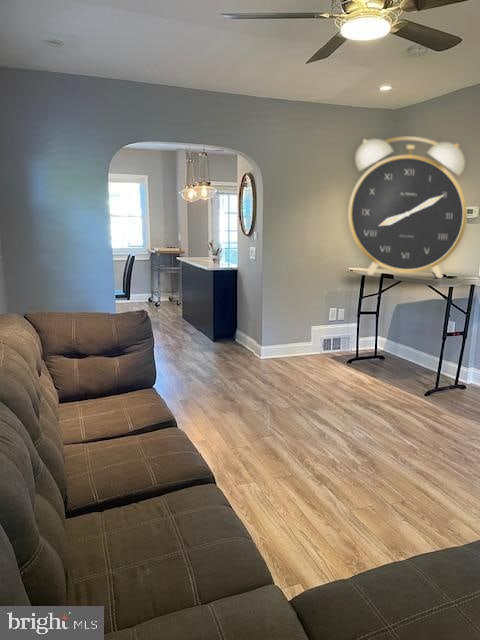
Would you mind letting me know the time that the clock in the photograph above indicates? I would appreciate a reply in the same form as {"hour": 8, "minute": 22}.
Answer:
{"hour": 8, "minute": 10}
